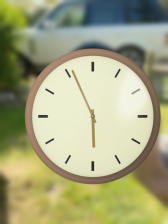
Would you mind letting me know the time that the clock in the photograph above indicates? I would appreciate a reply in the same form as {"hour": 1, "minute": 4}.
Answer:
{"hour": 5, "minute": 56}
